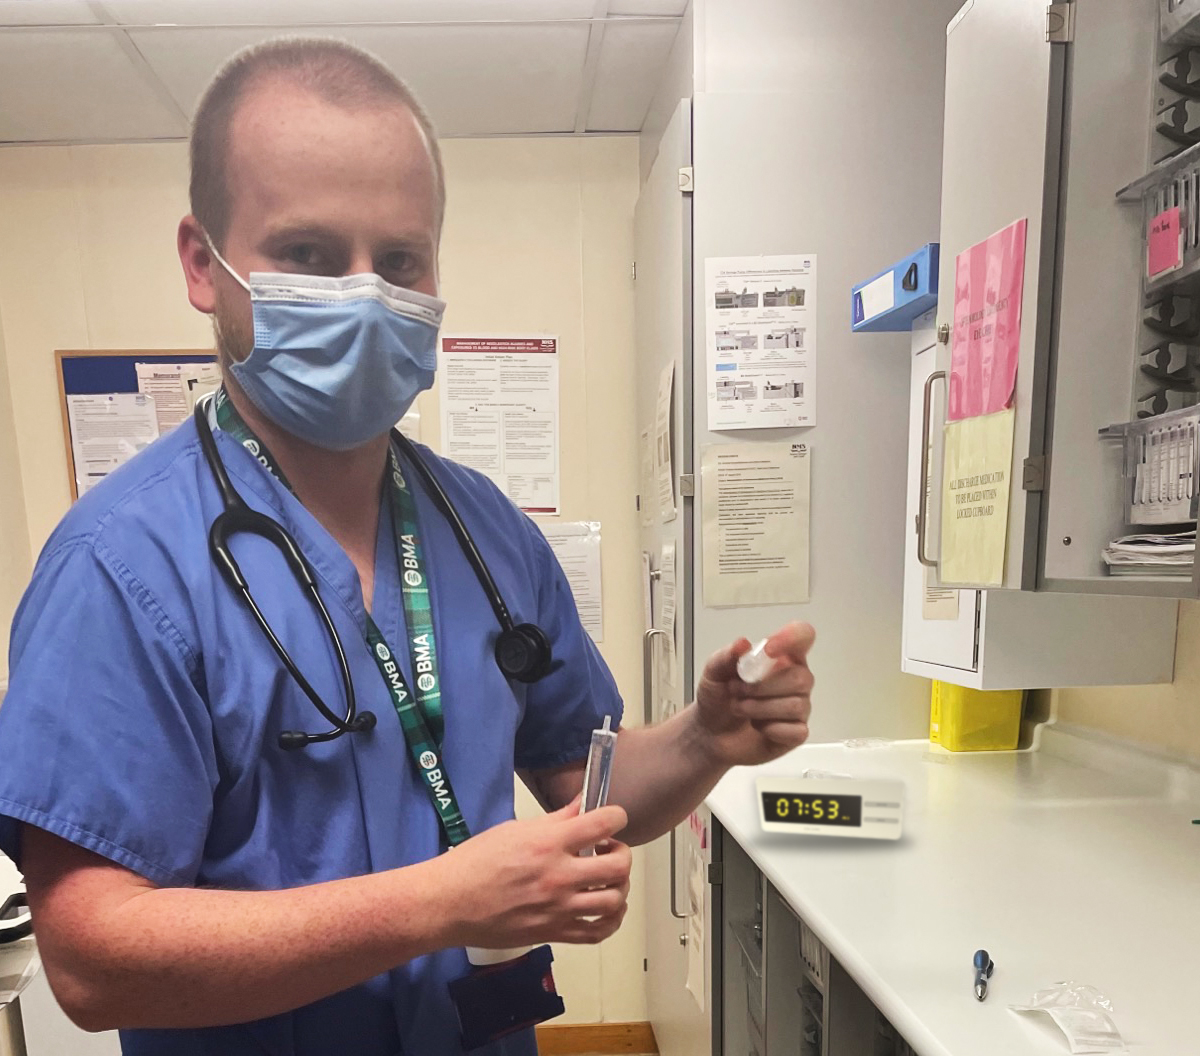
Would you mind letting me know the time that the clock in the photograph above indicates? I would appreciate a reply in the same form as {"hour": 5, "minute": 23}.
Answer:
{"hour": 7, "minute": 53}
